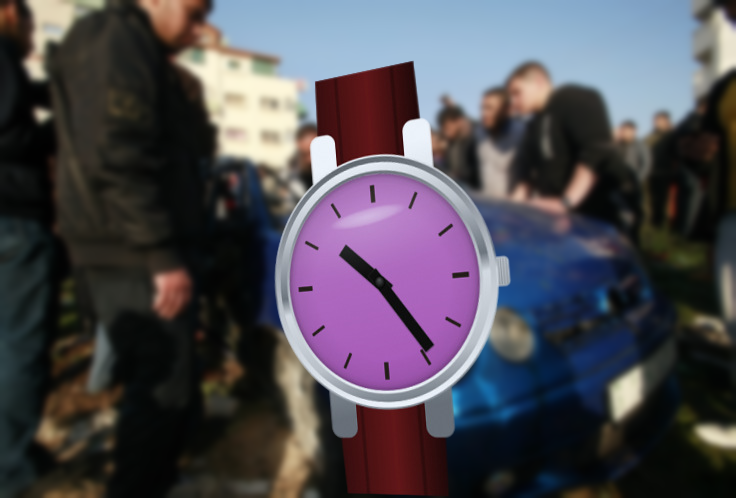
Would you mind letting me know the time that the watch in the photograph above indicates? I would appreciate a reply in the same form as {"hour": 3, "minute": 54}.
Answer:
{"hour": 10, "minute": 24}
